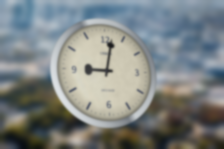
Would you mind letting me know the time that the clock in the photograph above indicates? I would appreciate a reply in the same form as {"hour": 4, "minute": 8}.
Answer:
{"hour": 9, "minute": 2}
